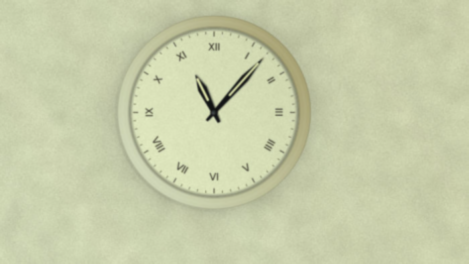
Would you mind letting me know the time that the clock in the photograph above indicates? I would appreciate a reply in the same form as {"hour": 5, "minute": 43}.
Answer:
{"hour": 11, "minute": 7}
